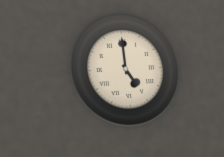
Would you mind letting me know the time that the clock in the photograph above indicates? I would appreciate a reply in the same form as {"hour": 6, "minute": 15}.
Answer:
{"hour": 5, "minute": 0}
